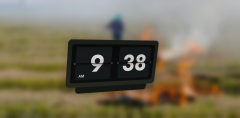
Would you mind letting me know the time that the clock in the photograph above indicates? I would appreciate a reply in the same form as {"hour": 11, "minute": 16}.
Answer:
{"hour": 9, "minute": 38}
